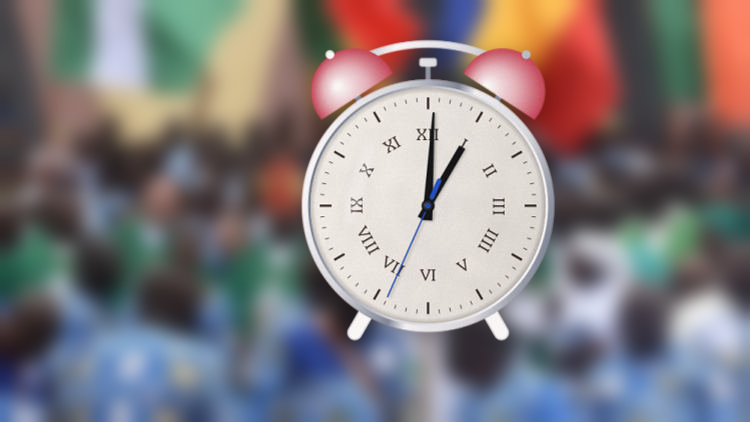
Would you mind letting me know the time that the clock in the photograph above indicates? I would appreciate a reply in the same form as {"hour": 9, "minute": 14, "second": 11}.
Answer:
{"hour": 1, "minute": 0, "second": 34}
